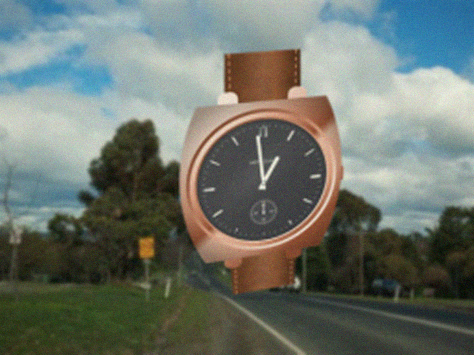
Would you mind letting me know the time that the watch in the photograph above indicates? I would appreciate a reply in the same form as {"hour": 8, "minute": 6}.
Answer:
{"hour": 12, "minute": 59}
